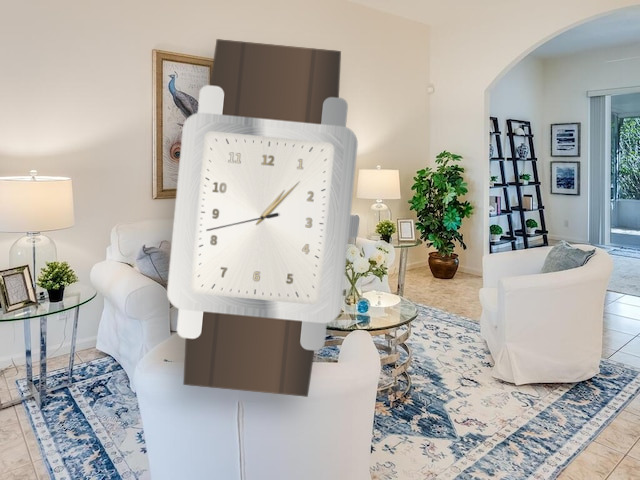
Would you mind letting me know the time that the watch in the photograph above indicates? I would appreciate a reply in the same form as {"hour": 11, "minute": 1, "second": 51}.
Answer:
{"hour": 1, "minute": 6, "second": 42}
